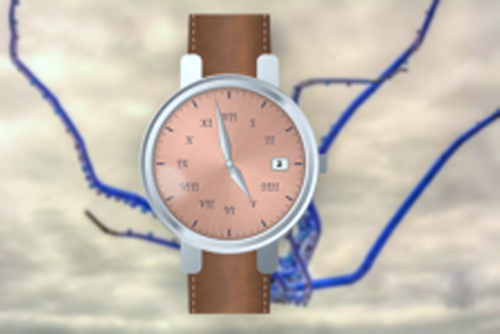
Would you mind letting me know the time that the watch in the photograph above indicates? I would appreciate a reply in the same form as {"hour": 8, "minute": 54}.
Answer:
{"hour": 4, "minute": 58}
